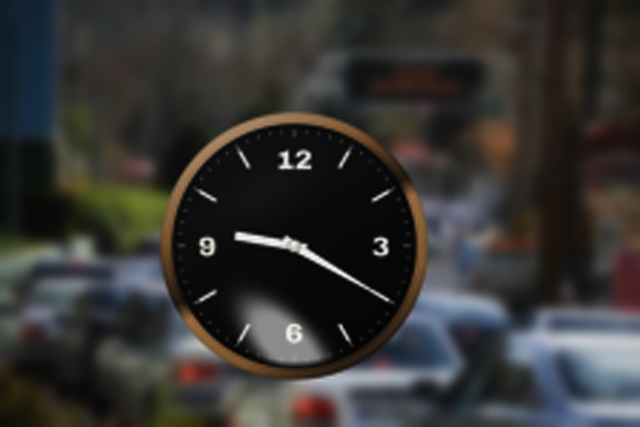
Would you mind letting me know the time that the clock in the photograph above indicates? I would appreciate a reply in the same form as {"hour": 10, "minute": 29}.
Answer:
{"hour": 9, "minute": 20}
